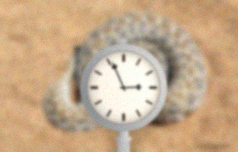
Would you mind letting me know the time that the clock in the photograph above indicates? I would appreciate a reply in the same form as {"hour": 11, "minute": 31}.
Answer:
{"hour": 2, "minute": 56}
